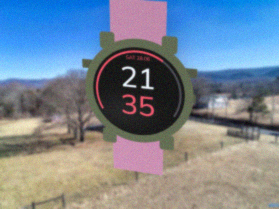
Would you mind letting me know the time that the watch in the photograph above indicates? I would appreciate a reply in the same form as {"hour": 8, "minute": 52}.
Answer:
{"hour": 21, "minute": 35}
